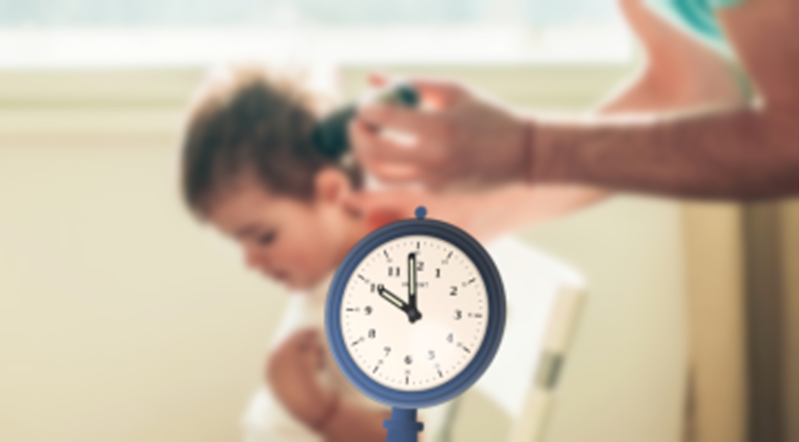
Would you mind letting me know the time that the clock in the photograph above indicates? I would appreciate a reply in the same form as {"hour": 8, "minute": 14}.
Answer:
{"hour": 9, "minute": 59}
